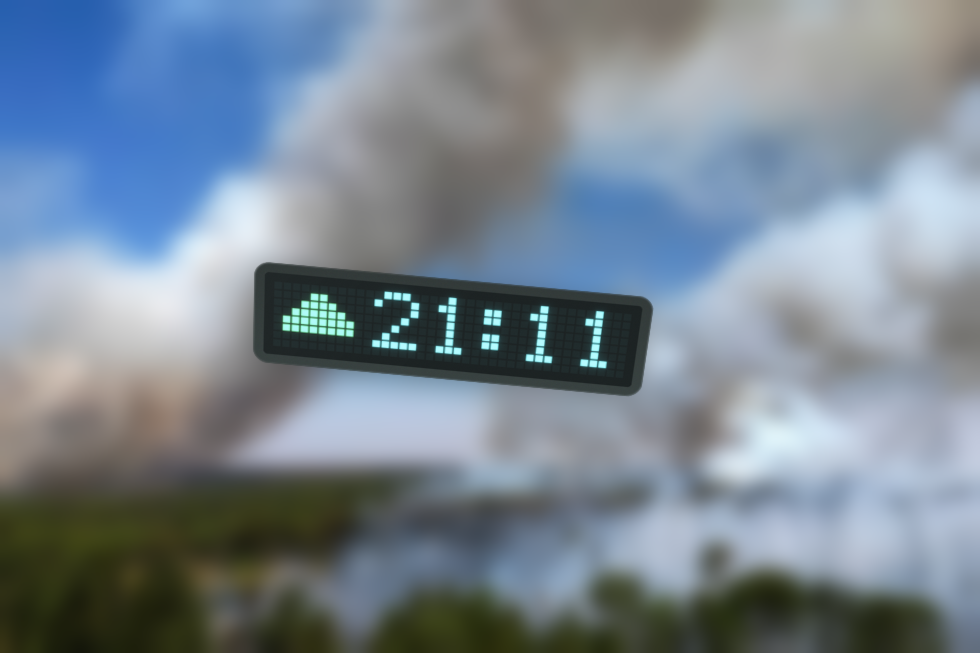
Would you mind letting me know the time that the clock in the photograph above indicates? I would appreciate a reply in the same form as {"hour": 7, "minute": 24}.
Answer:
{"hour": 21, "minute": 11}
